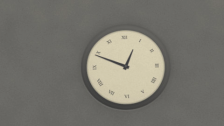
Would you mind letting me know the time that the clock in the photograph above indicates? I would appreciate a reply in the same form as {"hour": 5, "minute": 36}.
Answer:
{"hour": 12, "minute": 49}
